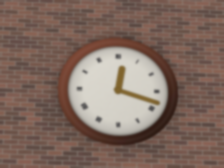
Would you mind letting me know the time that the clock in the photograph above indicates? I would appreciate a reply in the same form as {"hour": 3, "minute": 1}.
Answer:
{"hour": 12, "minute": 18}
